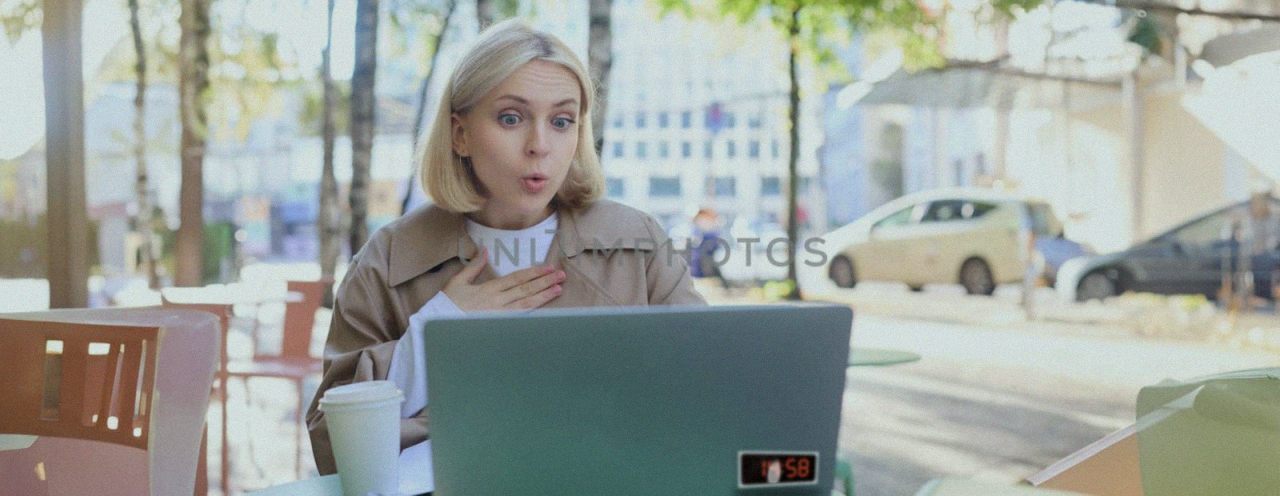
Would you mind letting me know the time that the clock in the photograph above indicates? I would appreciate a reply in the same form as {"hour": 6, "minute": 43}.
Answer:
{"hour": 14, "minute": 58}
